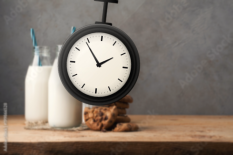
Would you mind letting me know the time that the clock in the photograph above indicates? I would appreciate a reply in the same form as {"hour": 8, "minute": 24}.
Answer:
{"hour": 1, "minute": 54}
